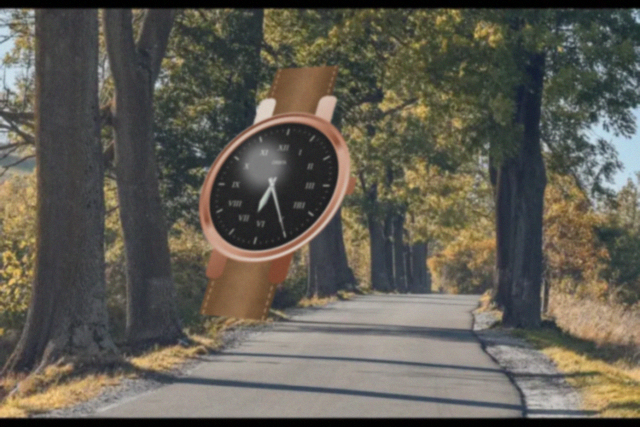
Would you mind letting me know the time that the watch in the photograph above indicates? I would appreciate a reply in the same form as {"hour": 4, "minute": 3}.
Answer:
{"hour": 6, "minute": 25}
